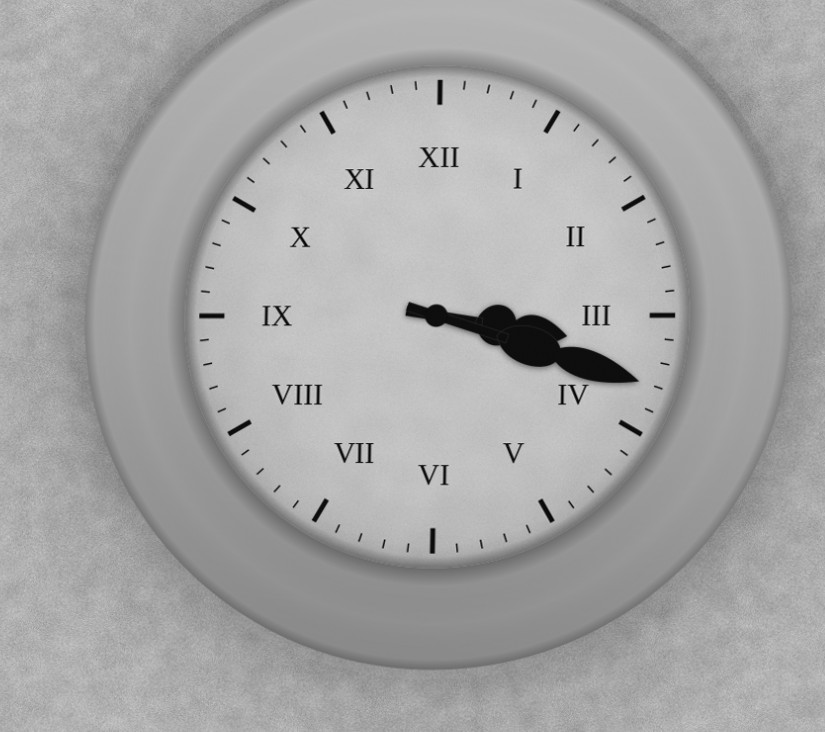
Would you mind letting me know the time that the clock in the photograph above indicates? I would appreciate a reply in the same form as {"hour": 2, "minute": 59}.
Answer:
{"hour": 3, "minute": 18}
